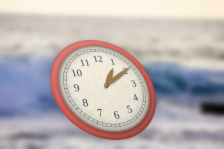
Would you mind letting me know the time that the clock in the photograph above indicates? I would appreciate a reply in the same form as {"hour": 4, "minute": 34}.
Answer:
{"hour": 1, "minute": 10}
